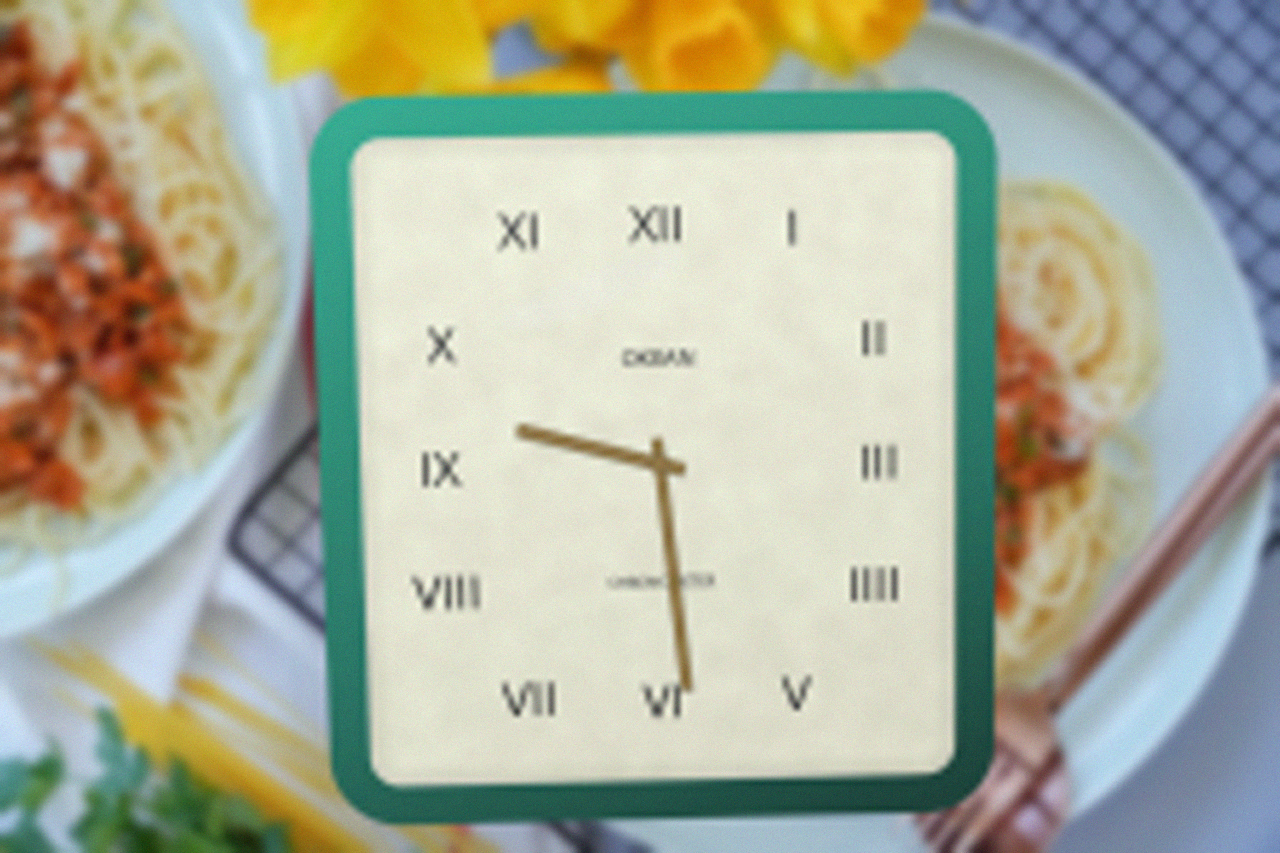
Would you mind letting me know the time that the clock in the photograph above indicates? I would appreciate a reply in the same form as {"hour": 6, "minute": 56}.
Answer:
{"hour": 9, "minute": 29}
